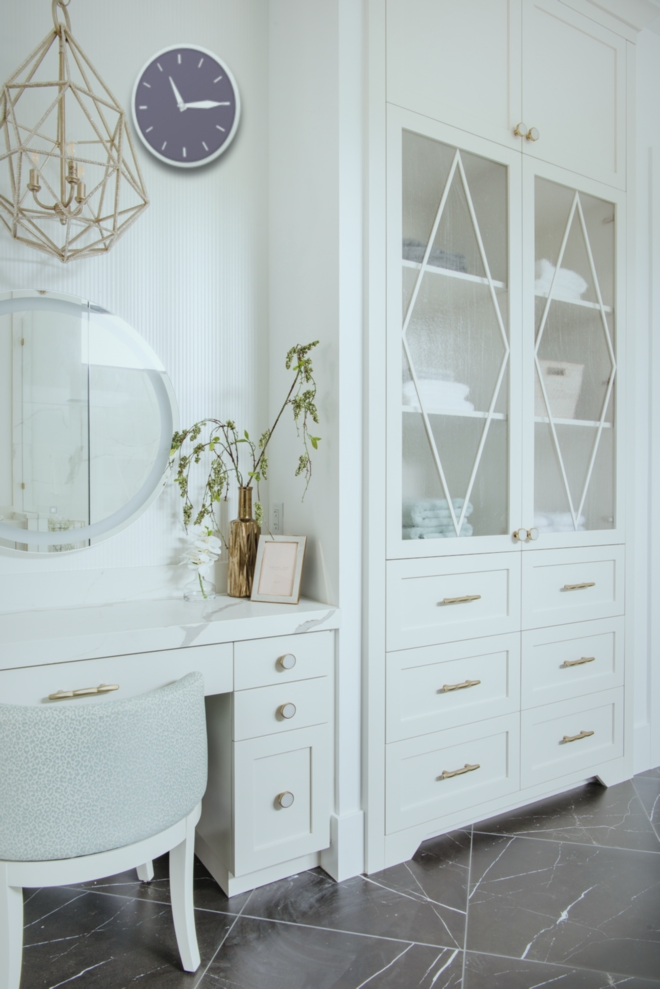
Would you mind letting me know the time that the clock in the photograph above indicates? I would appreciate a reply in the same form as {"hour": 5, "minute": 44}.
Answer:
{"hour": 11, "minute": 15}
